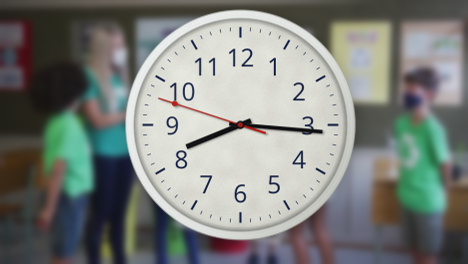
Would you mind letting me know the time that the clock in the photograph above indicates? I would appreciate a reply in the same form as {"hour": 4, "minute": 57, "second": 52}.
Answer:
{"hour": 8, "minute": 15, "second": 48}
